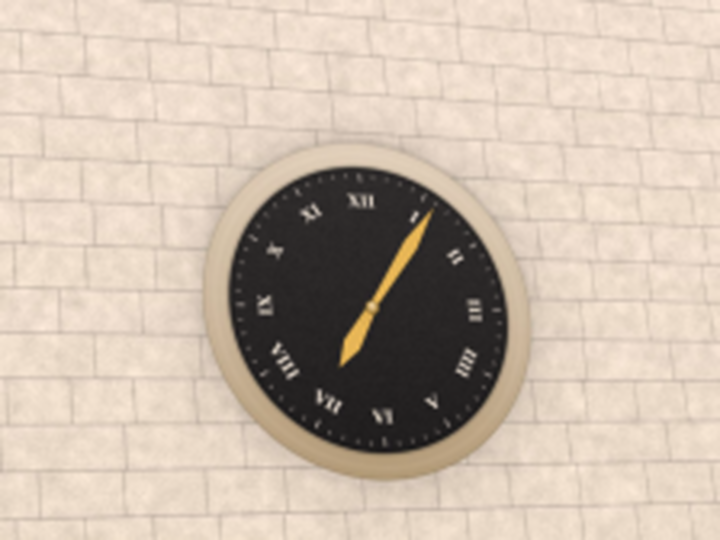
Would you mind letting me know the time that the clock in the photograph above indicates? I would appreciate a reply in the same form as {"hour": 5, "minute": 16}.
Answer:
{"hour": 7, "minute": 6}
